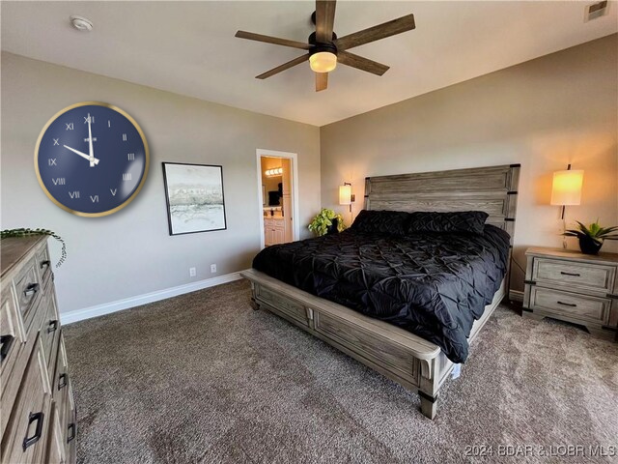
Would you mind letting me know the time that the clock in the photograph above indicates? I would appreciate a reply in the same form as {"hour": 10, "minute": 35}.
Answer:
{"hour": 10, "minute": 0}
